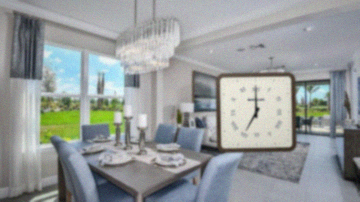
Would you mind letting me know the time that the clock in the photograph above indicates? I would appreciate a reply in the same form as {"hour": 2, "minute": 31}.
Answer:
{"hour": 7, "minute": 0}
